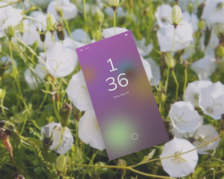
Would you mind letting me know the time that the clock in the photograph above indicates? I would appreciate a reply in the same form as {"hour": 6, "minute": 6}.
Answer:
{"hour": 1, "minute": 36}
